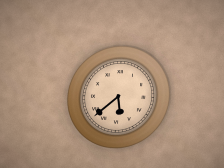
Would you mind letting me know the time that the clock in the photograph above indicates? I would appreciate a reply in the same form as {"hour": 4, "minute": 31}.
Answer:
{"hour": 5, "minute": 38}
